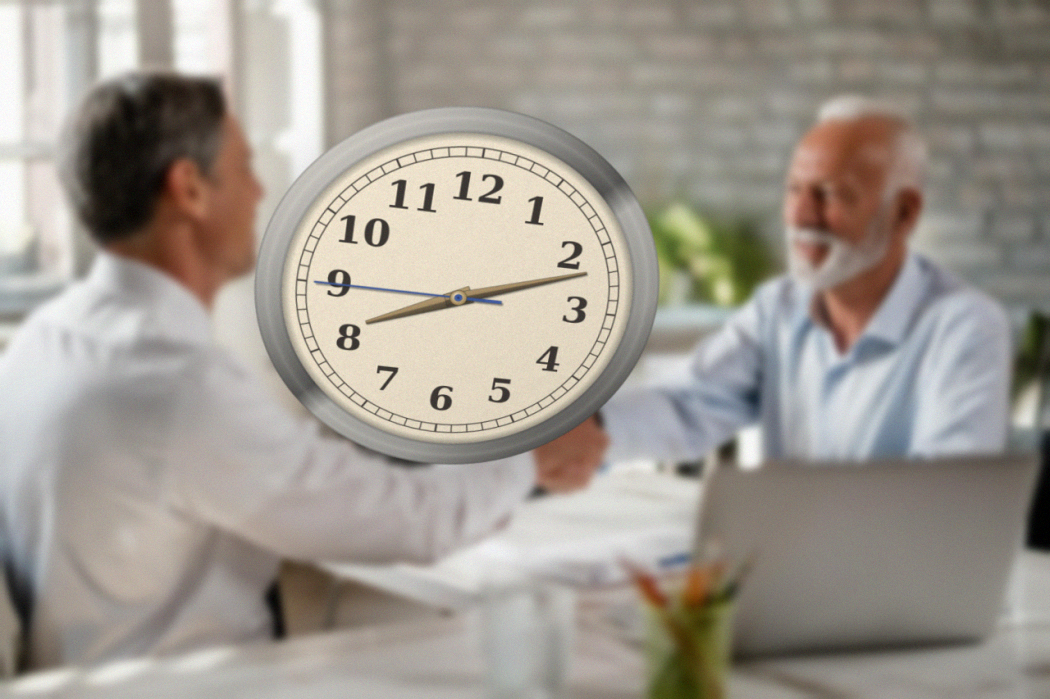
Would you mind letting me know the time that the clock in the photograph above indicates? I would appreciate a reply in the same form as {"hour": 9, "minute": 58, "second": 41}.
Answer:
{"hour": 8, "minute": 11, "second": 45}
